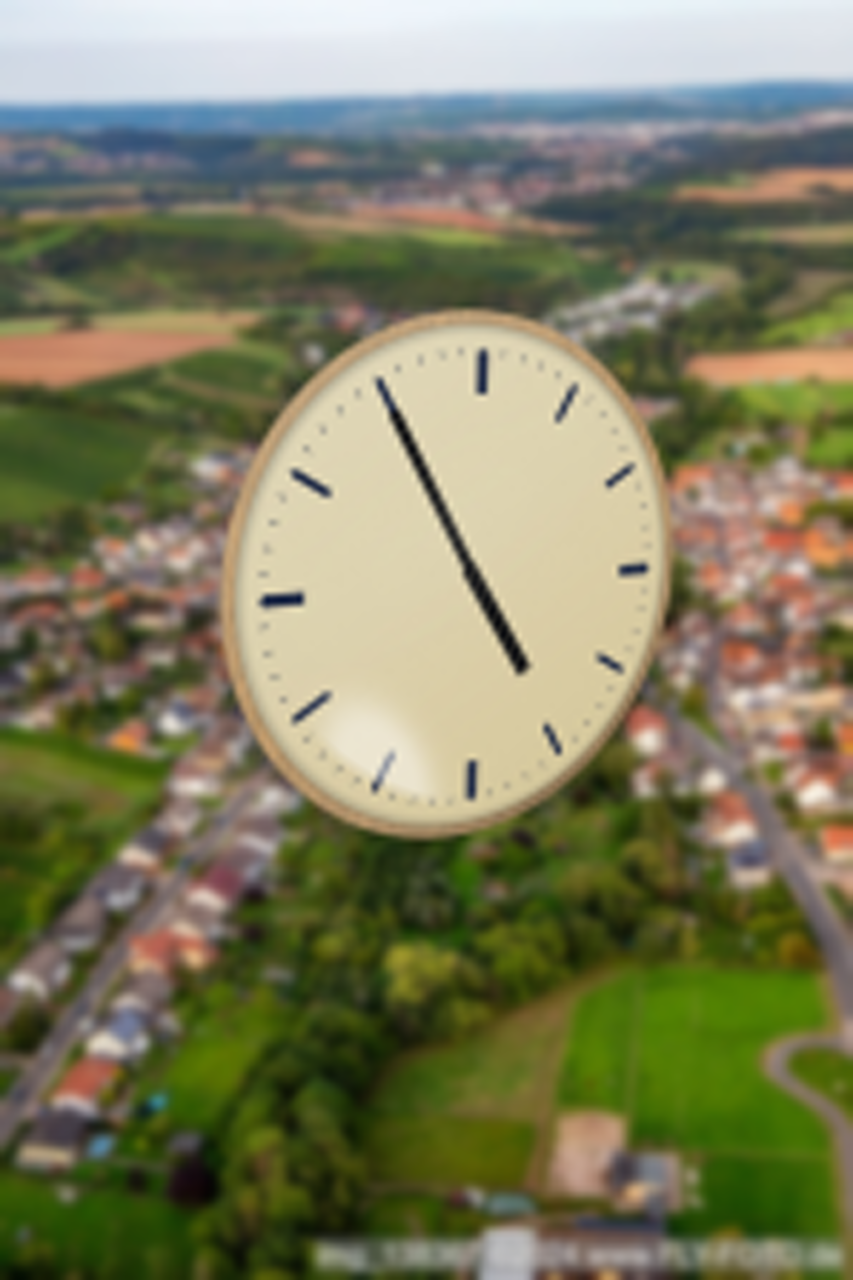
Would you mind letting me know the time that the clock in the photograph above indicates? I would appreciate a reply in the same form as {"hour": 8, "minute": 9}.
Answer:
{"hour": 4, "minute": 55}
